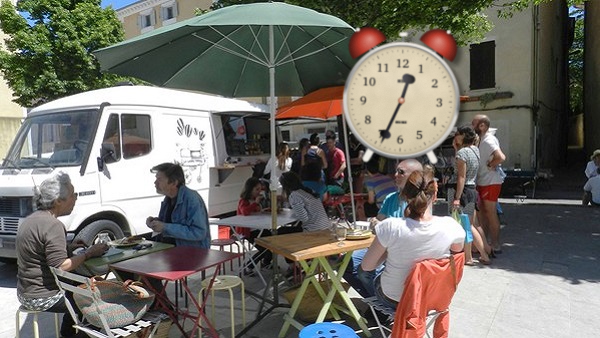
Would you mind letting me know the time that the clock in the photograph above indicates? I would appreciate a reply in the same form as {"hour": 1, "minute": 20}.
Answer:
{"hour": 12, "minute": 34}
